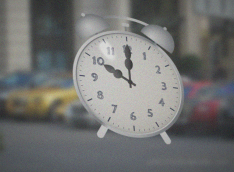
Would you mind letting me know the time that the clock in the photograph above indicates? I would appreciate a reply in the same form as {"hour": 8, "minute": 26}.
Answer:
{"hour": 10, "minute": 0}
